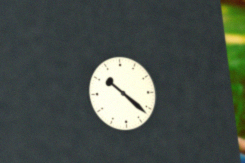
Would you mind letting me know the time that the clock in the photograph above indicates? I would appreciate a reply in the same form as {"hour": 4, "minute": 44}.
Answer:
{"hour": 10, "minute": 22}
